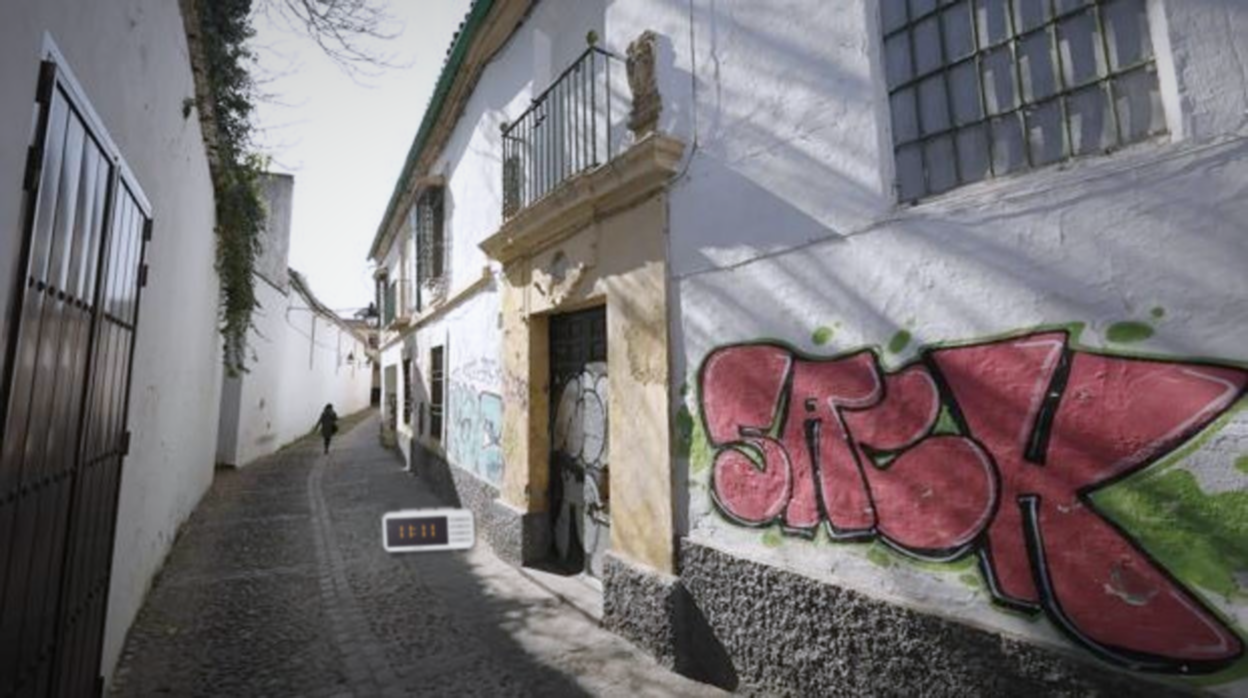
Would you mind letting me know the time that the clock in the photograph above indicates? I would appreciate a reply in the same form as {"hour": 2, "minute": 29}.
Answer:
{"hour": 11, "minute": 11}
